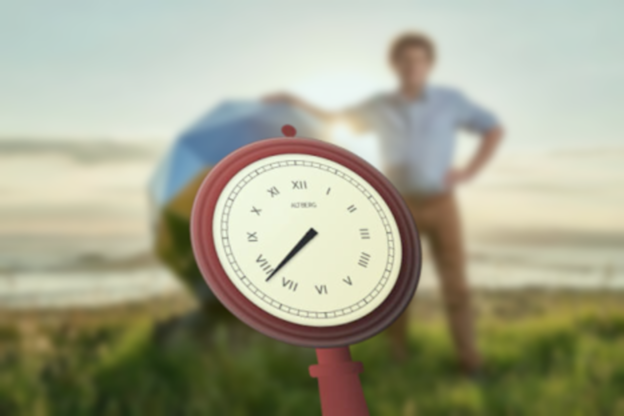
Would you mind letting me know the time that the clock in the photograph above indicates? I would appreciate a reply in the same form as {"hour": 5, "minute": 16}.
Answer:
{"hour": 7, "minute": 38}
